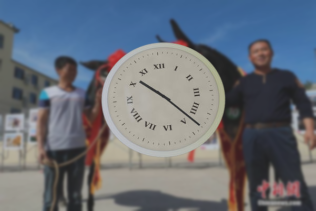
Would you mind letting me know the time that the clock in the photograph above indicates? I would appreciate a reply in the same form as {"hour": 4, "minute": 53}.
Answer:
{"hour": 10, "minute": 23}
